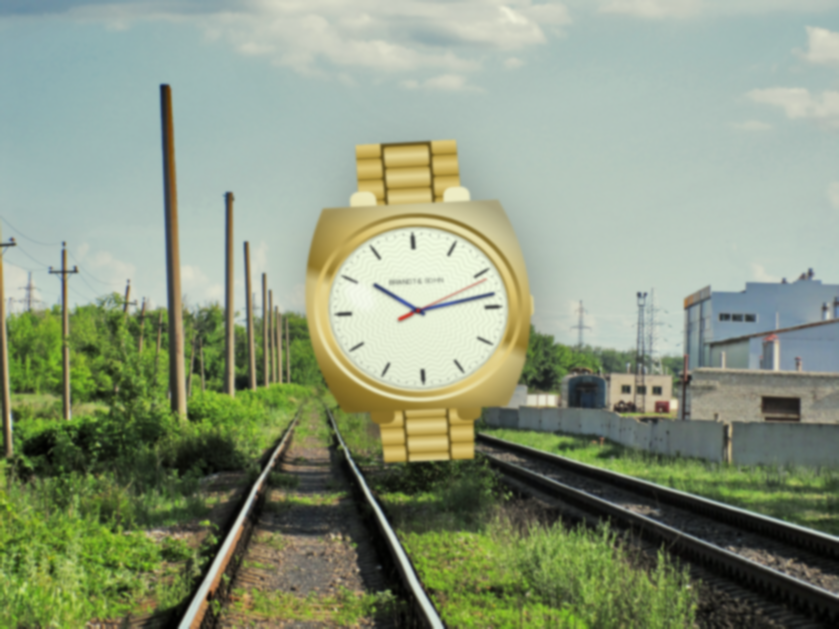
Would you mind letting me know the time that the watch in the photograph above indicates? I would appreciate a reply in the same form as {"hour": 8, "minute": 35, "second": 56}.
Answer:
{"hour": 10, "minute": 13, "second": 11}
